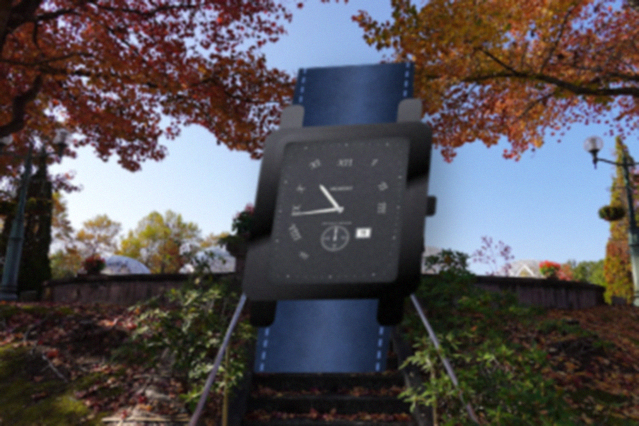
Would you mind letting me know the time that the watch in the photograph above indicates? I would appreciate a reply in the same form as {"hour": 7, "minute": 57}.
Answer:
{"hour": 10, "minute": 44}
